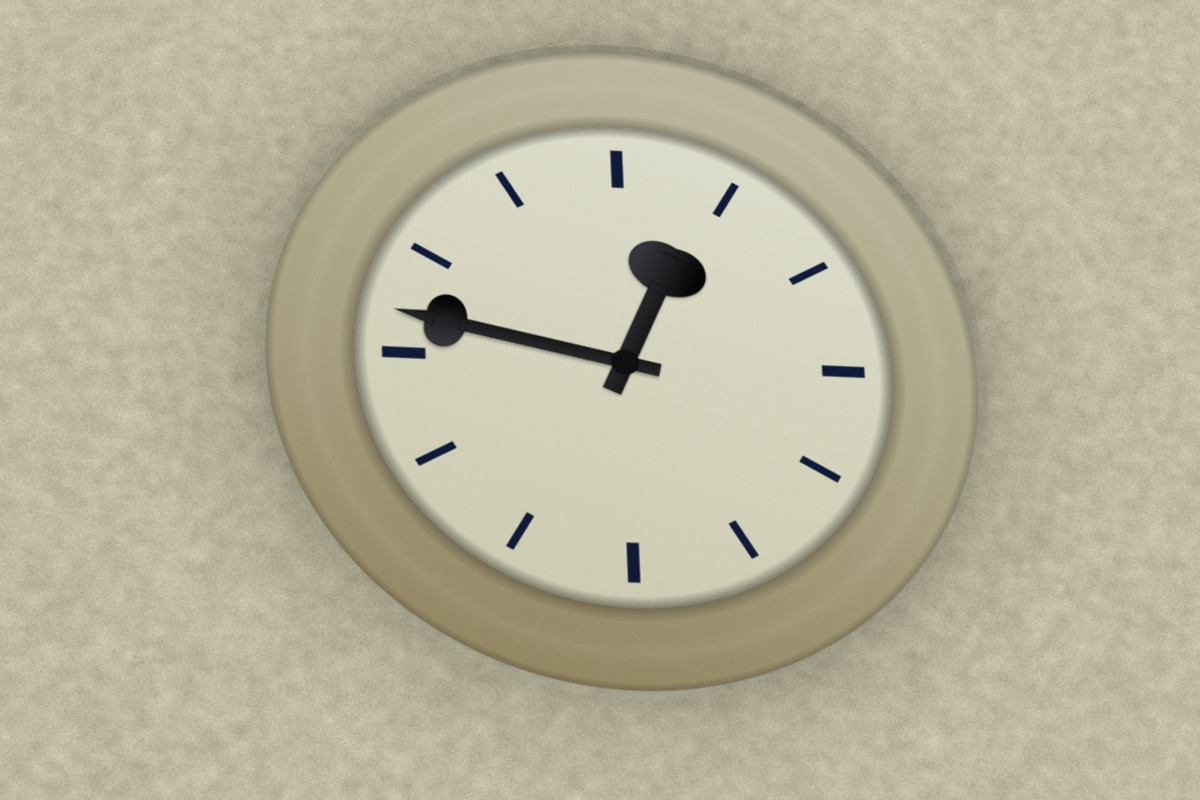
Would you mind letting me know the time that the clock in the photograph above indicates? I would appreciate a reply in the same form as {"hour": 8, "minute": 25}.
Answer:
{"hour": 12, "minute": 47}
